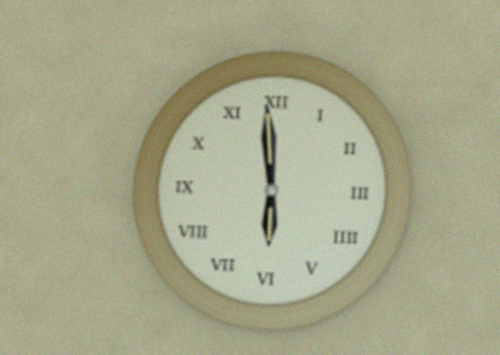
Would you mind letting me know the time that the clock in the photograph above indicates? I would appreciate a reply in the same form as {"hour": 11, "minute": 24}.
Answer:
{"hour": 5, "minute": 59}
